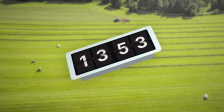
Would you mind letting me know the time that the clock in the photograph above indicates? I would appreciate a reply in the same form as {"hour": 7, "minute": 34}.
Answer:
{"hour": 13, "minute": 53}
